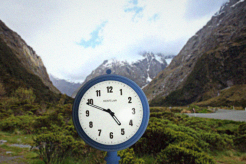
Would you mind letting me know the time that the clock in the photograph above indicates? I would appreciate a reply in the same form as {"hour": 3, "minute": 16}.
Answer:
{"hour": 4, "minute": 49}
